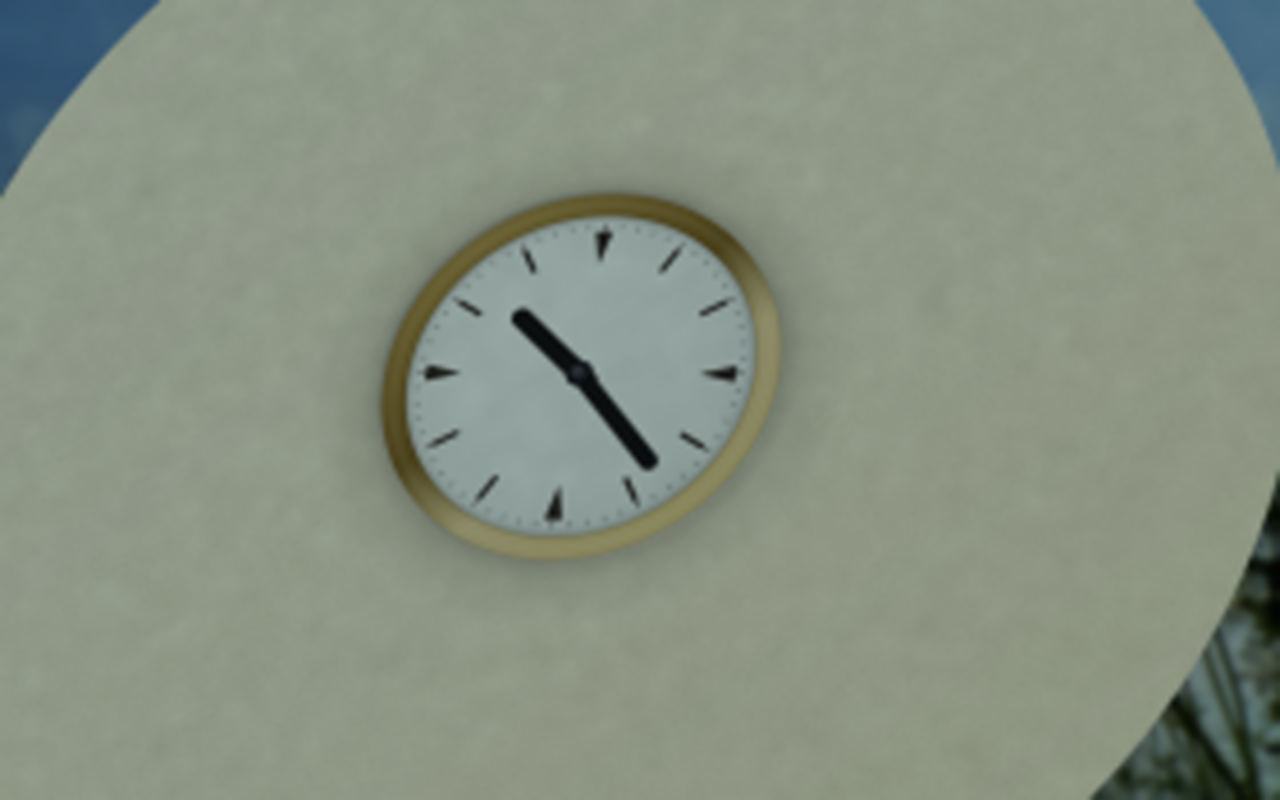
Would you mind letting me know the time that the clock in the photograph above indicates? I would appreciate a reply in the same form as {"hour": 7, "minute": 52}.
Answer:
{"hour": 10, "minute": 23}
